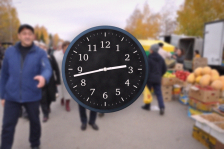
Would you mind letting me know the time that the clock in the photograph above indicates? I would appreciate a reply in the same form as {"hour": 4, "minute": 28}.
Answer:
{"hour": 2, "minute": 43}
